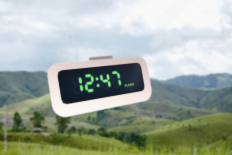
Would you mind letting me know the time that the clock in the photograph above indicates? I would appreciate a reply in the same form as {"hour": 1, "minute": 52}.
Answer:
{"hour": 12, "minute": 47}
